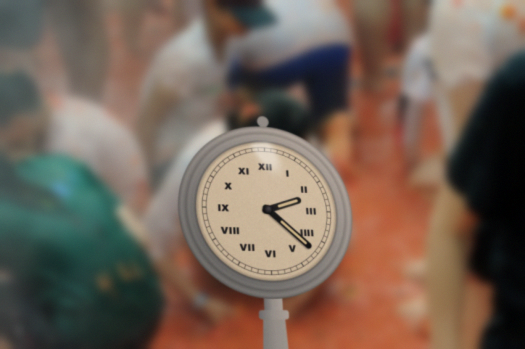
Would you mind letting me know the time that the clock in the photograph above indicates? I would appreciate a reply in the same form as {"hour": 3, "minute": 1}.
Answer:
{"hour": 2, "minute": 22}
